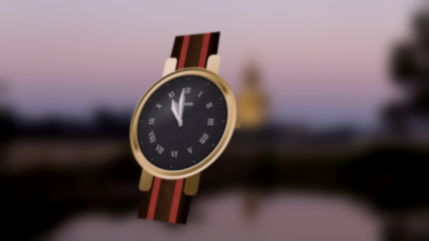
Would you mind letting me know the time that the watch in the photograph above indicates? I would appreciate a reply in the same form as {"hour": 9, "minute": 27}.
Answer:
{"hour": 10, "minute": 59}
